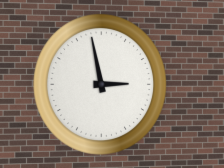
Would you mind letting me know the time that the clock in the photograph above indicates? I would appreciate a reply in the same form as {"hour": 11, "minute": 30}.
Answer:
{"hour": 2, "minute": 58}
